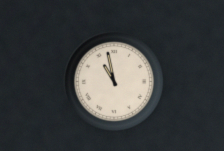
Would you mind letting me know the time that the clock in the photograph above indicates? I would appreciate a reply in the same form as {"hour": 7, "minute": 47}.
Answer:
{"hour": 10, "minute": 58}
